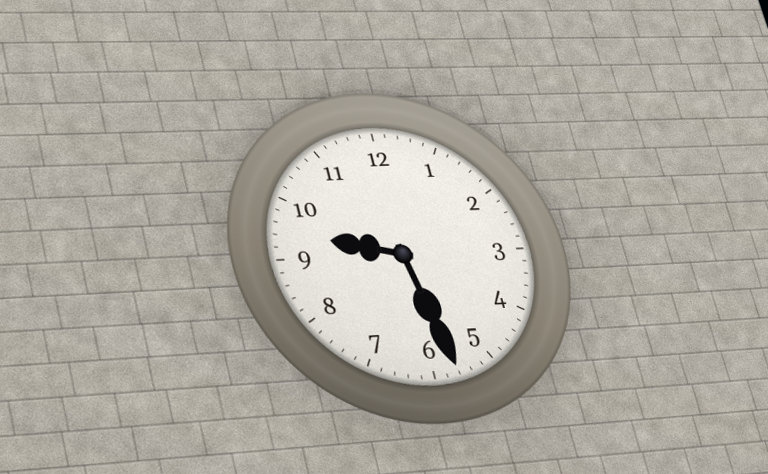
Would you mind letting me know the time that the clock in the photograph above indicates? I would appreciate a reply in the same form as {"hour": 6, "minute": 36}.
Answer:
{"hour": 9, "minute": 28}
